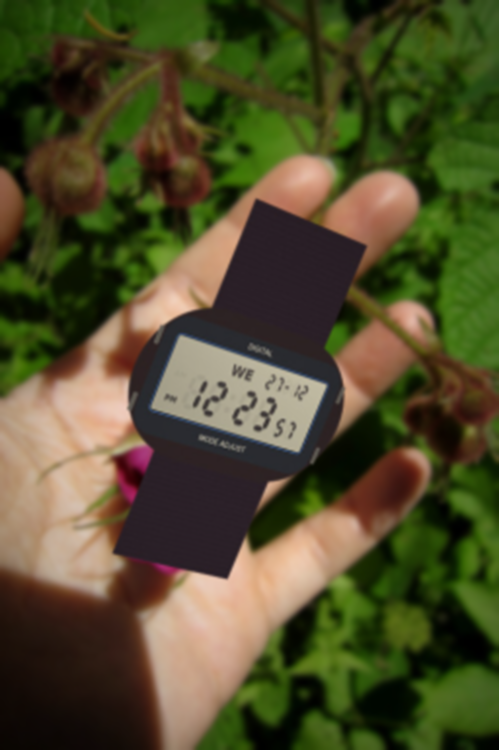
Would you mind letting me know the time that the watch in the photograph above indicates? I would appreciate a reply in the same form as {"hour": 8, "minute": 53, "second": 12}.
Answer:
{"hour": 12, "minute": 23, "second": 57}
